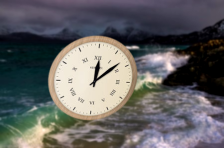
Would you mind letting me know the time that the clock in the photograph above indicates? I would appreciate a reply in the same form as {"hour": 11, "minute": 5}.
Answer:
{"hour": 12, "minute": 8}
